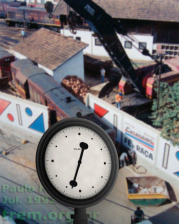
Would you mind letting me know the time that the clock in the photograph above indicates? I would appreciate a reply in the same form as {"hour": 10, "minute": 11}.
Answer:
{"hour": 12, "minute": 33}
